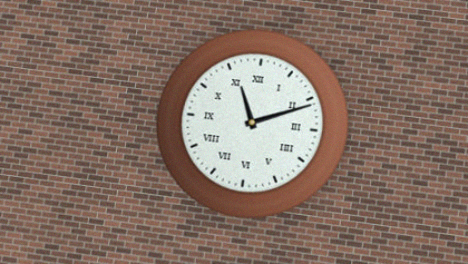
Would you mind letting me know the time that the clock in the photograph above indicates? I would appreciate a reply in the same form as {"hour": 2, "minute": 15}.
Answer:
{"hour": 11, "minute": 11}
